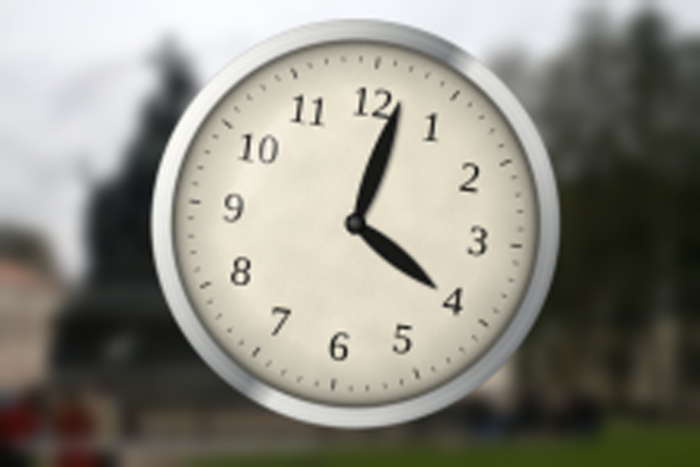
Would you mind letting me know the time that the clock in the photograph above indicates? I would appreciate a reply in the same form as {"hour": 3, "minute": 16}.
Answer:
{"hour": 4, "minute": 2}
